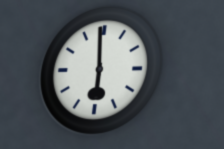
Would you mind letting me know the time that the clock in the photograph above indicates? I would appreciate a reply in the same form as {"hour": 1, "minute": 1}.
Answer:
{"hour": 5, "minute": 59}
